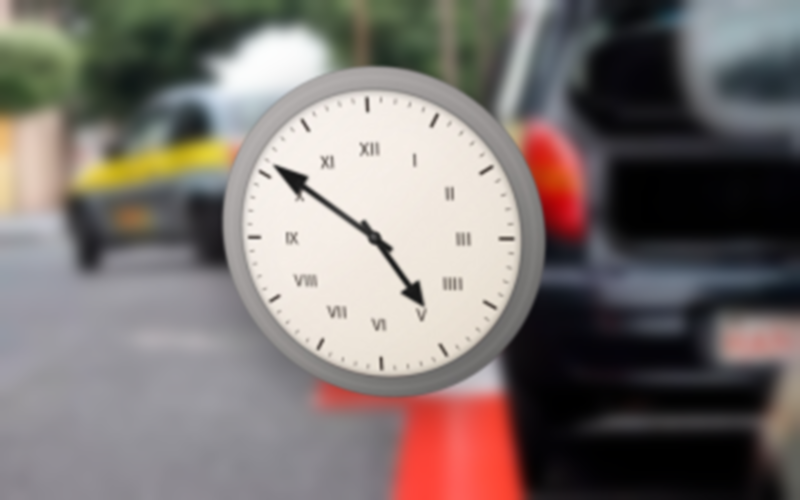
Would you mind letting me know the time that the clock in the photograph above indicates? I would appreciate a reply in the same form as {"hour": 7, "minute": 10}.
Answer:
{"hour": 4, "minute": 51}
